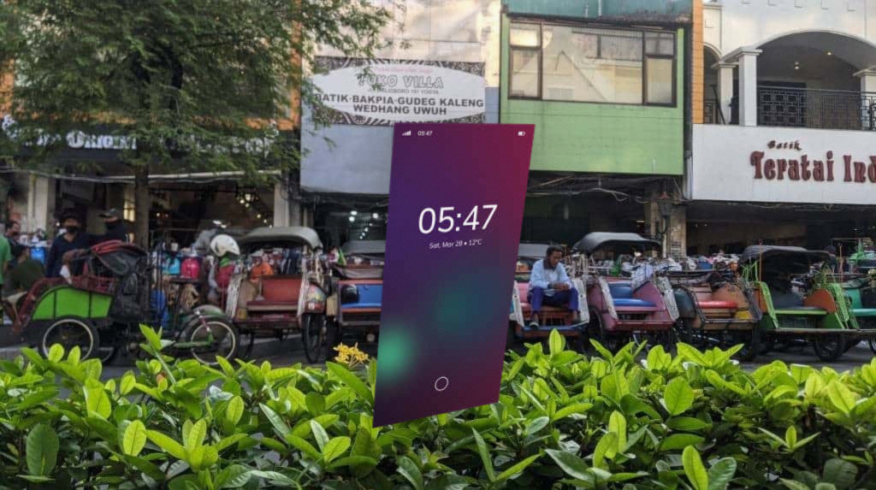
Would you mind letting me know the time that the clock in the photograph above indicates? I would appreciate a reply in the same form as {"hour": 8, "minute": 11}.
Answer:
{"hour": 5, "minute": 47}
